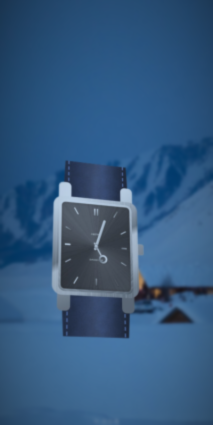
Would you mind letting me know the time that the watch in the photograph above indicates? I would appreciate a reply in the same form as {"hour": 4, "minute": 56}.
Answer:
{"hour": 5, "minute": 3}
